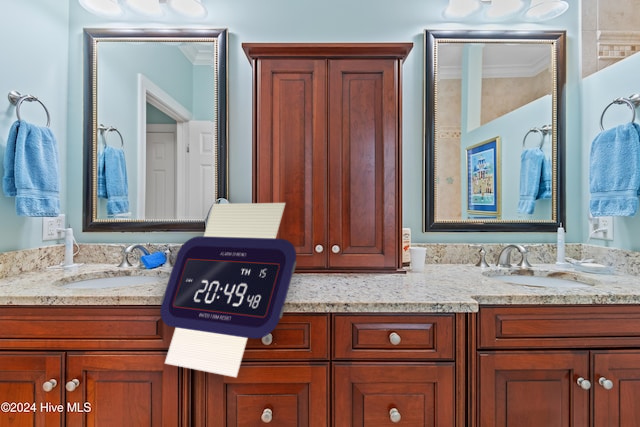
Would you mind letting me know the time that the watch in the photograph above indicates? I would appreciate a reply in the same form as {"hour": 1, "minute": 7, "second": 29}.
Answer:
{"hour": 20, "minute": 49, "second": 48}
